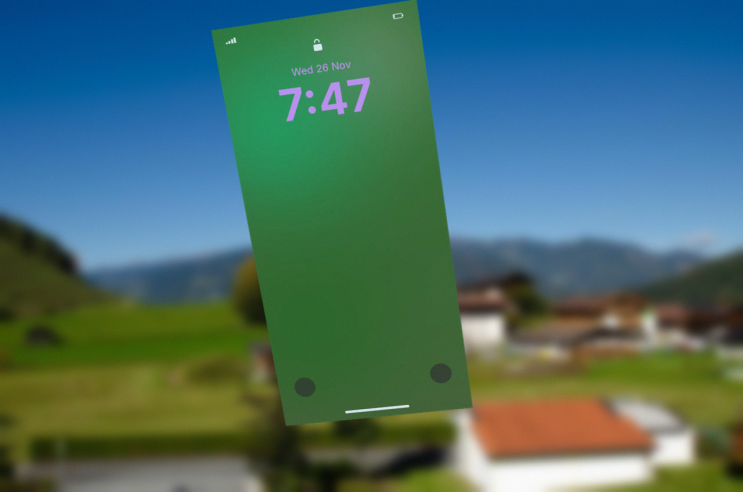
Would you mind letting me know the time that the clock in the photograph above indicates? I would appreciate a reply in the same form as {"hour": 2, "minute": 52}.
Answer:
{"hour": 7, "minute": 47}
